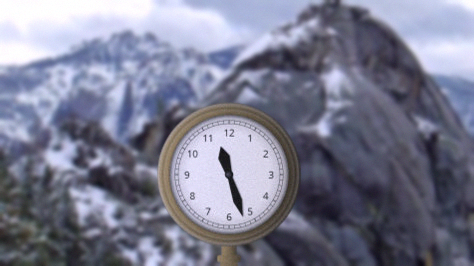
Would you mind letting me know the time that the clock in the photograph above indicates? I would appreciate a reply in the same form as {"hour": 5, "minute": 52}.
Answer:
{"hour": 11, "minute": 27}
